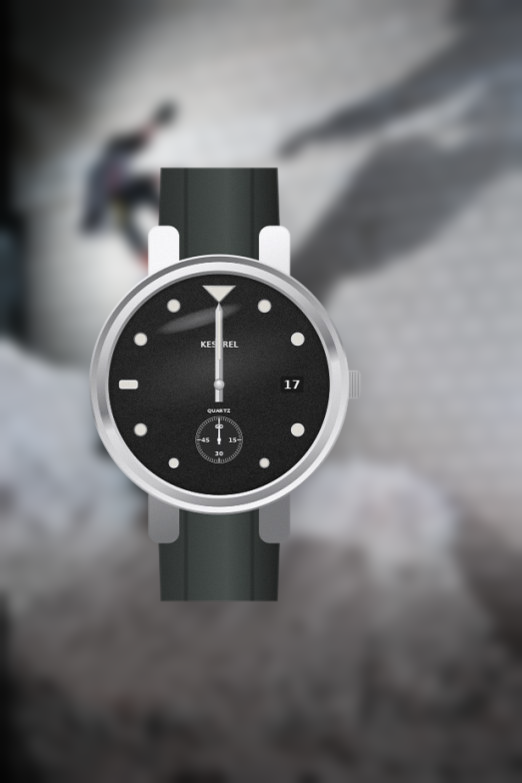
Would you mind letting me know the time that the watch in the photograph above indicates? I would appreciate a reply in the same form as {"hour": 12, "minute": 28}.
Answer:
{"hour": 12, "minute": 0}
